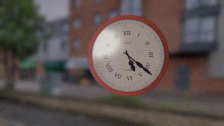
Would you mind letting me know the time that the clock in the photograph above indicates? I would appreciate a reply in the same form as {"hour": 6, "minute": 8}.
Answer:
{"hour": 5, "minute": 22}
